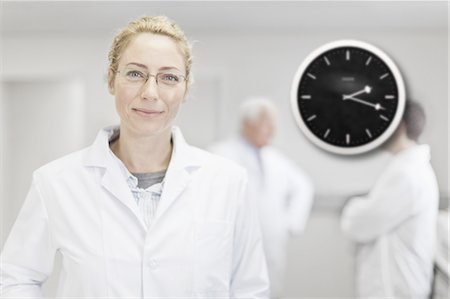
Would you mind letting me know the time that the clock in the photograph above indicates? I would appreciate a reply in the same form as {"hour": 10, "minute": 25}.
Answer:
{"hour": 2, "minute": 18}
